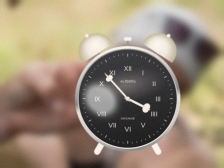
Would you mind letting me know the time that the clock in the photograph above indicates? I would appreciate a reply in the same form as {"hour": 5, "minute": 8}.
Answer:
{"hour": 3, "minute": 53}
